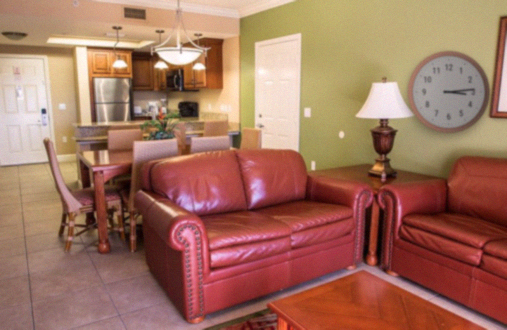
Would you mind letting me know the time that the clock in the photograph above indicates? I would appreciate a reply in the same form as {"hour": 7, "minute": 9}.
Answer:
{"hour": 3, "minute": 14}
